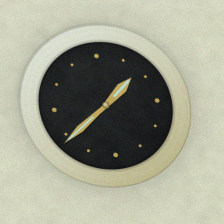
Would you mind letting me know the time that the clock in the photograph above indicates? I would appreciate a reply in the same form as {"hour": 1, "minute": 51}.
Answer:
{"hour": 1, "minute": 39}
